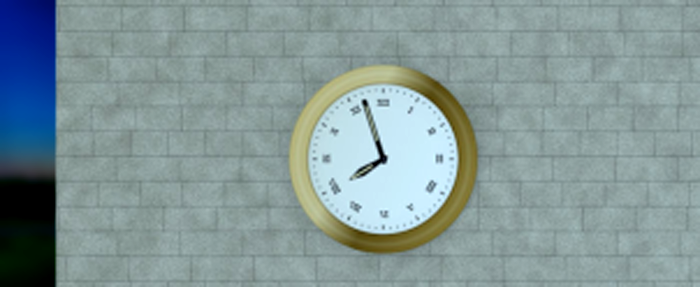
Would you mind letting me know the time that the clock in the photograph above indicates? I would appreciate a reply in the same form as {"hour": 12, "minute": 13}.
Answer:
{"hour": 7, "minute": 57}
